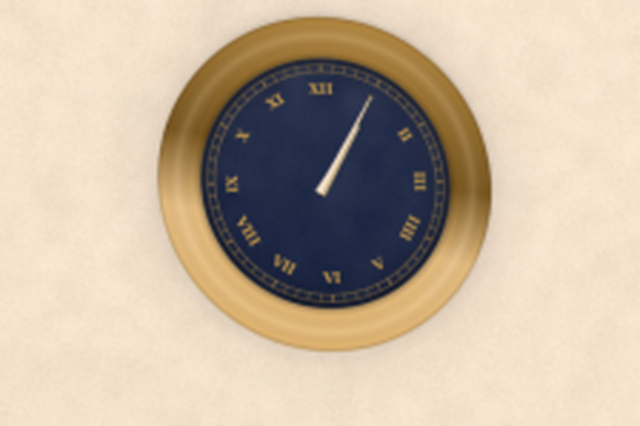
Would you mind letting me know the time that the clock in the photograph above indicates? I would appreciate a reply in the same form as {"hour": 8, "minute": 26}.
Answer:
{"hour": 1, "minute": 5}
